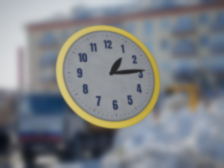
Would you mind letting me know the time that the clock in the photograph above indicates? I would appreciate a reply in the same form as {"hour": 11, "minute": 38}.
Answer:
{"hour": 1, "minute": 14}
